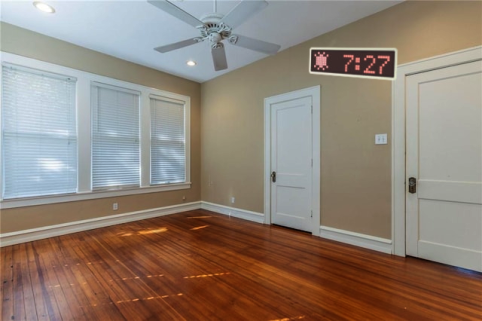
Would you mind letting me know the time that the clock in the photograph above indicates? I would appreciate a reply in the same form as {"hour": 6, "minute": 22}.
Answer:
{"hour": 7, "minute": 27}
